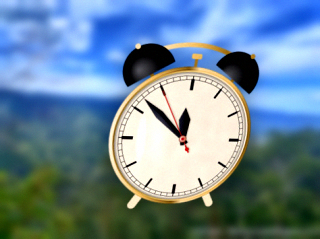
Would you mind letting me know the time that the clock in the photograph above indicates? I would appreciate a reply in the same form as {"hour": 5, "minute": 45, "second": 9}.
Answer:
{"hour": 11, "minute": 51, "second": 55}
